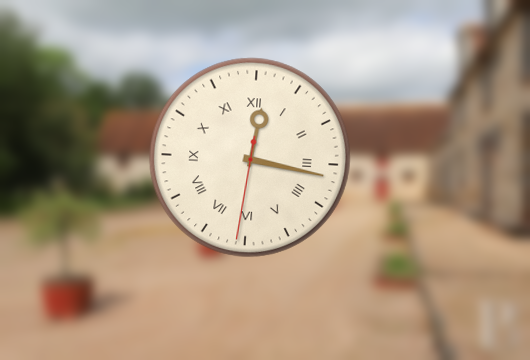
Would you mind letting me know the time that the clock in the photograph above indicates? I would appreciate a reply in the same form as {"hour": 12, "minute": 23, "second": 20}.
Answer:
{"hour": 12, "minute": 16, "second": 31}
